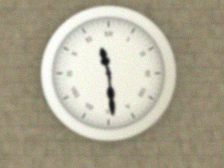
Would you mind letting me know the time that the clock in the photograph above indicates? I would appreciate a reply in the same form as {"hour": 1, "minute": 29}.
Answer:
{"hour": 11, "minute": 29}
